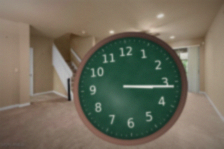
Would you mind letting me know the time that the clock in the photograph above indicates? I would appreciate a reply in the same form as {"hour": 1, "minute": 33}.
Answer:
{"hour": 3, "minute": 16}
